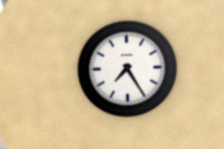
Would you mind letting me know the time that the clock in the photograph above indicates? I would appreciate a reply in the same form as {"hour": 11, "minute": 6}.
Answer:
{"hour": 7, "minute": 25}
